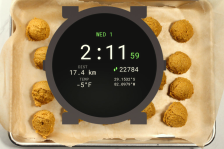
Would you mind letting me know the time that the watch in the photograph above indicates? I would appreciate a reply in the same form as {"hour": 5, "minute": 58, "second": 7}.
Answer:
{"hour": 2, "minute": 11, "second": 59}
